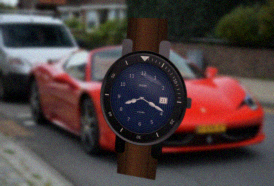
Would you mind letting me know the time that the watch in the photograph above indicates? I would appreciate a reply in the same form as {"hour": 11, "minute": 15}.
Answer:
{"hour": 8, "minute": 19}
